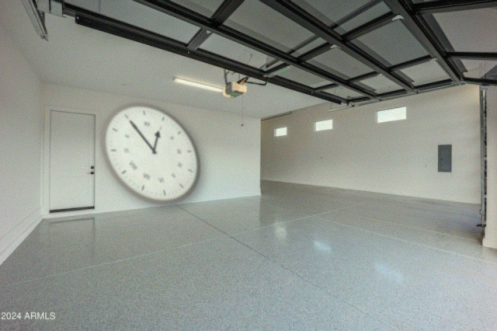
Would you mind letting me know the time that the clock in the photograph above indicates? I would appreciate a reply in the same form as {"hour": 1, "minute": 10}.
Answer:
{"hour": 12, "minute": 55}
